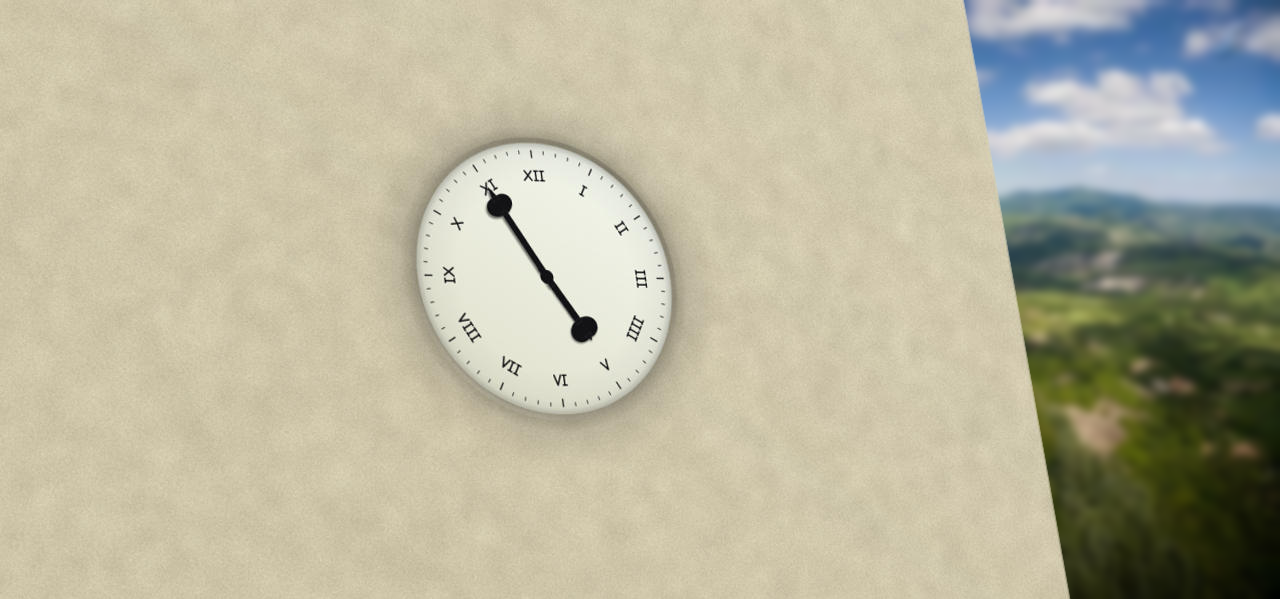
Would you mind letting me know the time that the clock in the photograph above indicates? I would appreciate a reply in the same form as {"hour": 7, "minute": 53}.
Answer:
{"hour": 4, "minute": 55}
